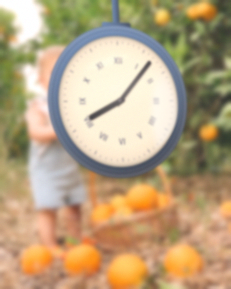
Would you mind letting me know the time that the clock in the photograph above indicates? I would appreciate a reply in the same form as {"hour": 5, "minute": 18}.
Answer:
{"hour": 8, "minute": 7}
